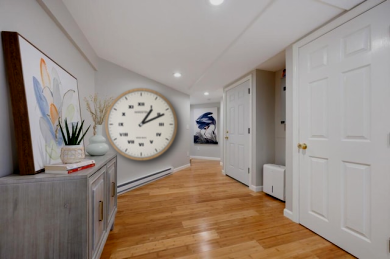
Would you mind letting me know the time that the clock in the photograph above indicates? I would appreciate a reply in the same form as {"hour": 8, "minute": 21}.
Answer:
{"hour": 1, "minute": 11}
